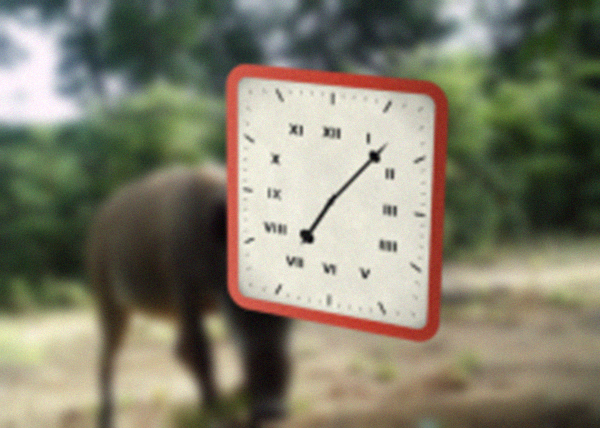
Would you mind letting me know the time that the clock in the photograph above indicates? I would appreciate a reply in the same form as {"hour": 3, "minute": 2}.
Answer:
{"hour": 7, "minute": 7}
